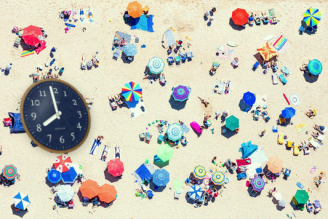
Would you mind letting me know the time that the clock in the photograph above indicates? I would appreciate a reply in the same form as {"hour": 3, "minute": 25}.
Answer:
{"hour": 7, "minute": 59}
